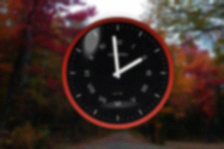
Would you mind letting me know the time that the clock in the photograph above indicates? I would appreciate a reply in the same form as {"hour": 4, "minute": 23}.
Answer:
{"hour": 1, "minute": 59}
